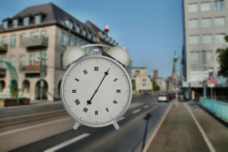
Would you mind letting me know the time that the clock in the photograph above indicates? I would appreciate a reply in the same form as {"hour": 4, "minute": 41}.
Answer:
{"hour": 7, "minute": 5}
